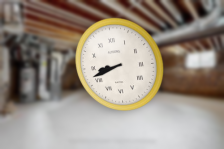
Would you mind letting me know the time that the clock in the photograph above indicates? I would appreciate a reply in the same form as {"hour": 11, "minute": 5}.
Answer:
{"hour": 8, "minute": 42}
